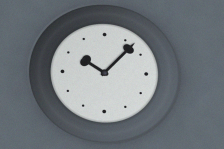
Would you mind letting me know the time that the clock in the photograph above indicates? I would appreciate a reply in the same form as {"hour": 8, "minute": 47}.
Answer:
{"hour": 10, "minute": 7}
